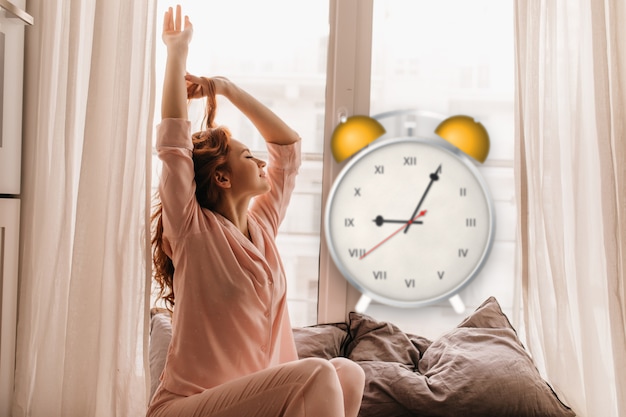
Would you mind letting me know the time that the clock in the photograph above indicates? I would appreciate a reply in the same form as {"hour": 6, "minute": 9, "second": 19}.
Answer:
{"hour": 9, "minute": 4, "second": 39}
